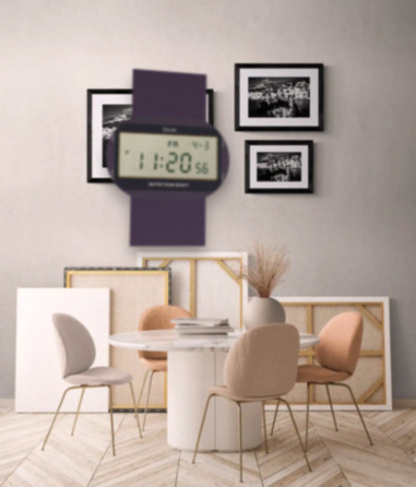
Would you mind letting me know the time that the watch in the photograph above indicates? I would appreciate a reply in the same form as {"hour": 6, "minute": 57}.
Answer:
{"hour": 11, "minute": 20}
